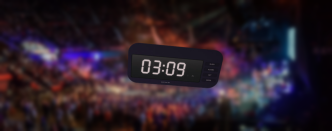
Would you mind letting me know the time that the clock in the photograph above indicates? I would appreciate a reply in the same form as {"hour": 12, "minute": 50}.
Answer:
{"hour": 3, "minute": 9}
